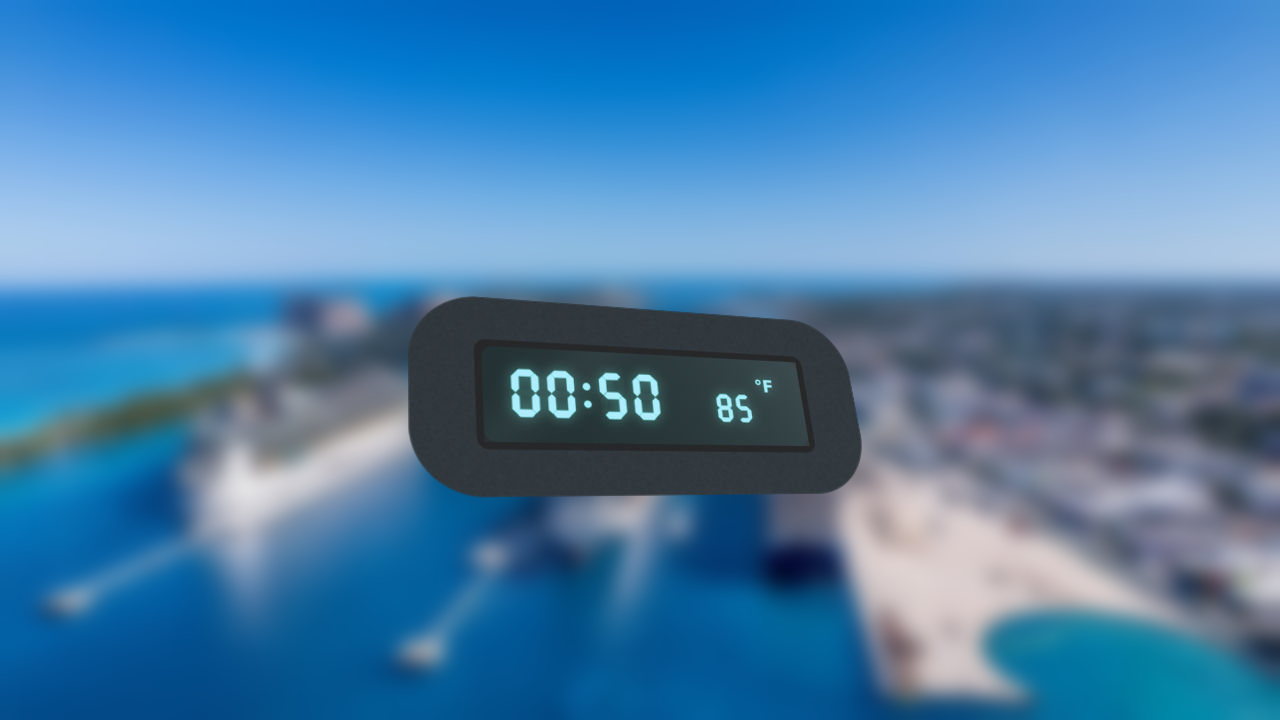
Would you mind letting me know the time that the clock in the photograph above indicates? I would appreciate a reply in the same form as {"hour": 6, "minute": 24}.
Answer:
{"hour": 0, "minute": 50}
